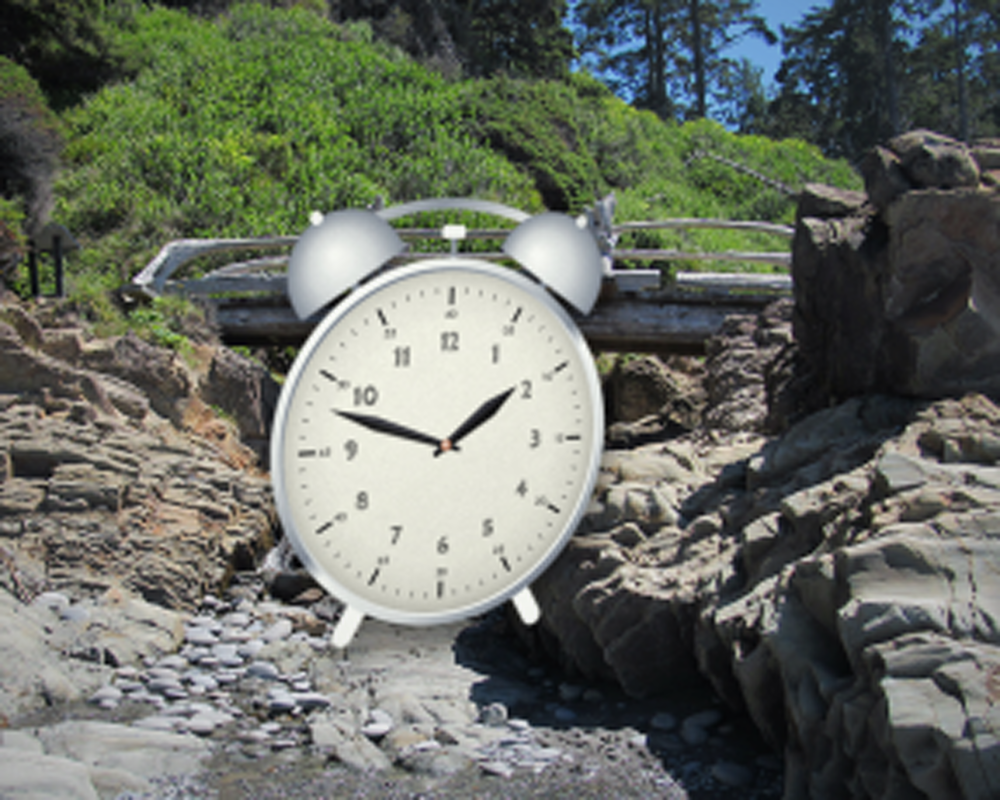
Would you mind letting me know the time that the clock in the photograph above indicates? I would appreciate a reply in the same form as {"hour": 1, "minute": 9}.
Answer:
{"hour": 1, "minute": 48}
